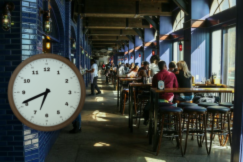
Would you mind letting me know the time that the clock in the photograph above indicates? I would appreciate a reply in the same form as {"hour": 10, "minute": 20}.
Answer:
{"hour": 6, "minute": 41}
